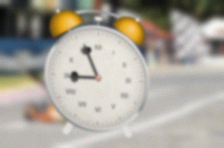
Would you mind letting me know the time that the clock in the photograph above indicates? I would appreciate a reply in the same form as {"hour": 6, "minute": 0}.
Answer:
{"hour": 8, "minute": 56}
